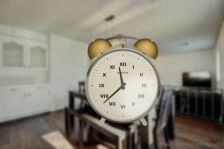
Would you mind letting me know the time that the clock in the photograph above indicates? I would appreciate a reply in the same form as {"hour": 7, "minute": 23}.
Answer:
{"hour": 11, "minute": 38}
